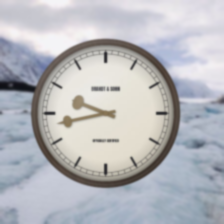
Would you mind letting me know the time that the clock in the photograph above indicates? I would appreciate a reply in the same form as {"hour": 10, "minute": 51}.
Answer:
{"hour": 9, "minute": 43}
